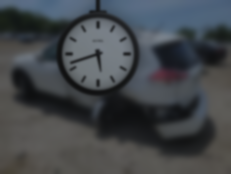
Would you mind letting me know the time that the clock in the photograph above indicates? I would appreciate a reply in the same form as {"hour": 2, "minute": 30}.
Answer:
{"hour": 5, "minute": 42}
